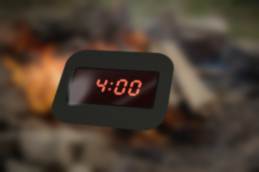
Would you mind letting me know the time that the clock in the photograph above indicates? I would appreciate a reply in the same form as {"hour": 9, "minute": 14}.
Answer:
{"hour": 4, "minute": 0}
